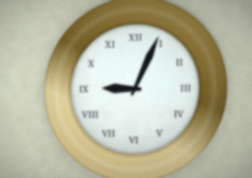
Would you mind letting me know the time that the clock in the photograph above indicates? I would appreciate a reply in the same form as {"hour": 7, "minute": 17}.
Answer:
{"hour": 9, "minute": 4}
